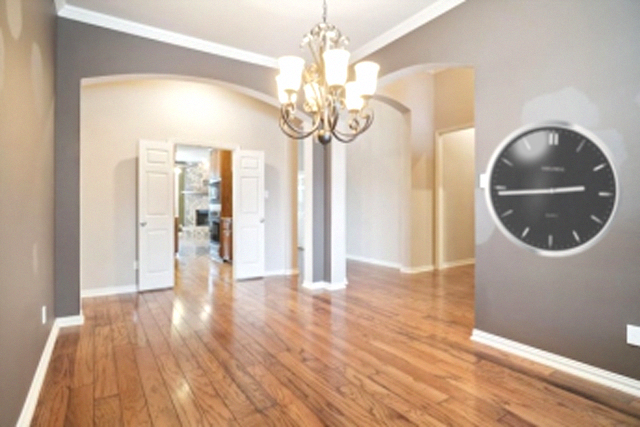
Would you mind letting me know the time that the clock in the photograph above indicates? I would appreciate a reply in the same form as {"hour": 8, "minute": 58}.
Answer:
{"hour": 2, "minute": 44}
